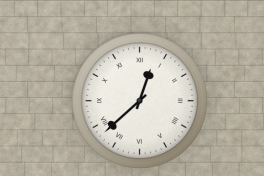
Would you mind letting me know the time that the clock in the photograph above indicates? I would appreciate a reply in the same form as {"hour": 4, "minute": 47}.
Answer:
{"hour": 12, "minute": 38}
